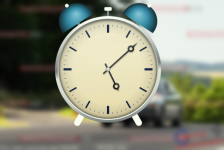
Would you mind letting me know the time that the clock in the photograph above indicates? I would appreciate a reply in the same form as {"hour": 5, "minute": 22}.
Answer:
{"hour": 5, "minute": 8}
